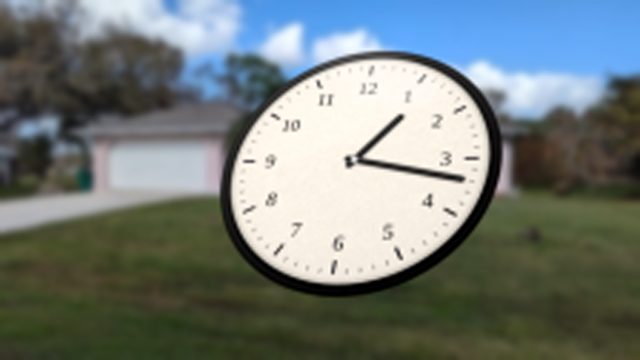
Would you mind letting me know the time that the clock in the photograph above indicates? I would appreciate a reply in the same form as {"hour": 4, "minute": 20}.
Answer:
{"hour": 1, "minute": 17}
